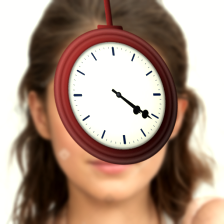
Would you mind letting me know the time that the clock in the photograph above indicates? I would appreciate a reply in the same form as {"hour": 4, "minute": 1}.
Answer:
{"hour": 4, "minute": 21}
